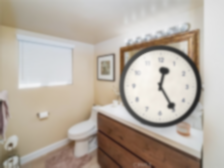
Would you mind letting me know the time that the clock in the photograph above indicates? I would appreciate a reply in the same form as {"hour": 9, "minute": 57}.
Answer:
{"hour": 12, "minute": 25}
